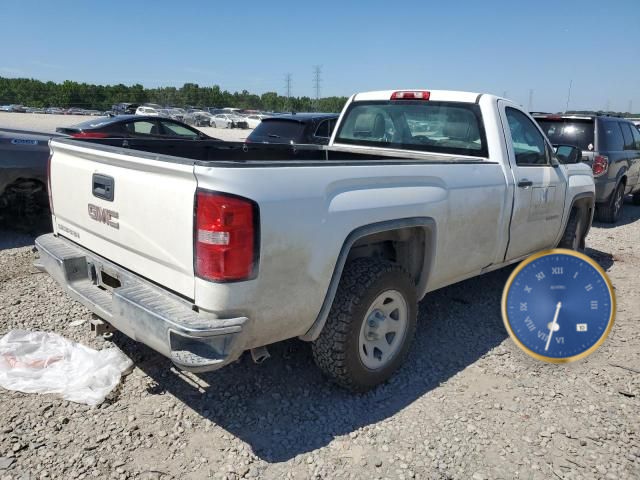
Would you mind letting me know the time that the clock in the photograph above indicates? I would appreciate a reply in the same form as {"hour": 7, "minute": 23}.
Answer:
{"hour": 6, "minute": 33}
